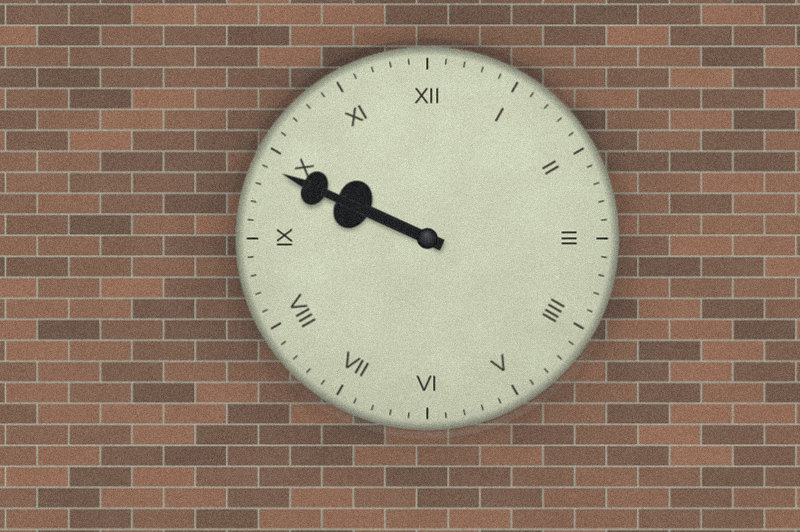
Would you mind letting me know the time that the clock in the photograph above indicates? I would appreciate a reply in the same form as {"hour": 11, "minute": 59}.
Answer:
{"hour": 9, "minute": 49}
